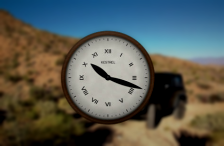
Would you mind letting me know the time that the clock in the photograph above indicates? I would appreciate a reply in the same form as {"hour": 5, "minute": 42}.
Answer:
{"hour": 10, "minute": 18}
